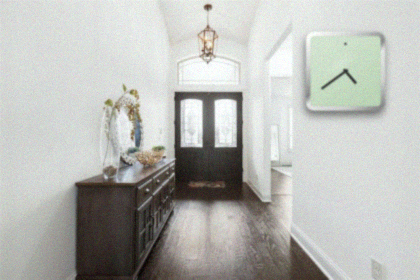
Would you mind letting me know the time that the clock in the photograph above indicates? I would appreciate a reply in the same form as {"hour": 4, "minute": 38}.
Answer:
{"hour": 4, "minute": 39}
